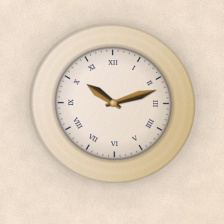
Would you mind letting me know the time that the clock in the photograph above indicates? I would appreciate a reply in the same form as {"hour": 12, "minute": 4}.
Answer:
{"hour": 10, "minute": 12}
